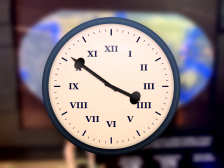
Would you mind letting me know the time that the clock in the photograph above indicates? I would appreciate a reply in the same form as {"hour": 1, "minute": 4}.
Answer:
{"hour": 3, "minute": 51}
